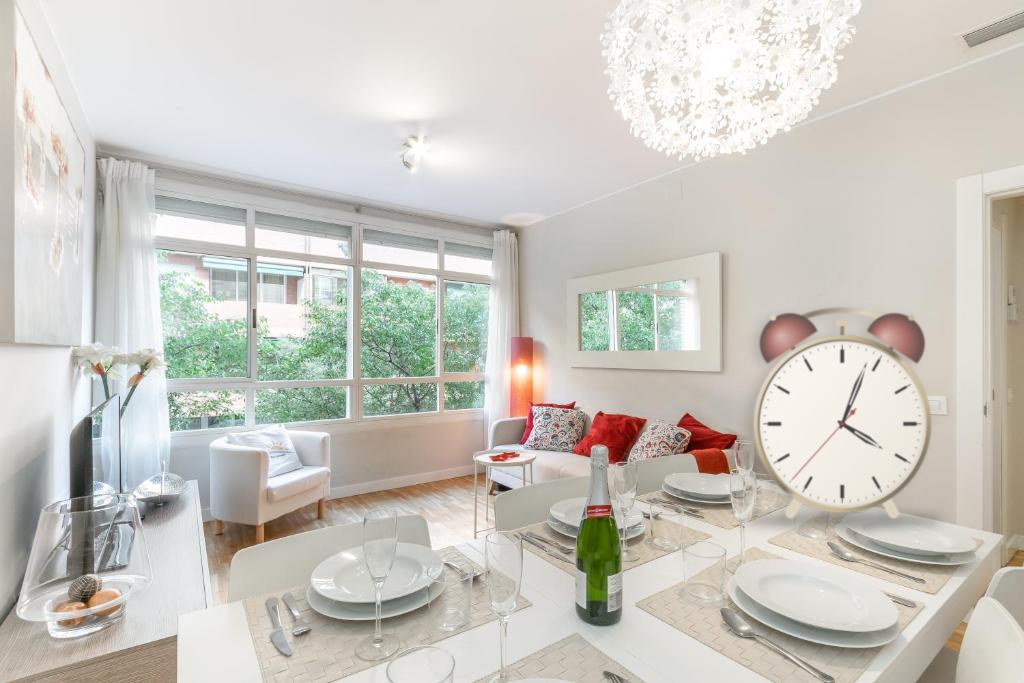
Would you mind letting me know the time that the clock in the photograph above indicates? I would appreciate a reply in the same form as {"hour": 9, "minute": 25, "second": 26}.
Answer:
{"hour": 4, "minute": 3, "second": 37}
